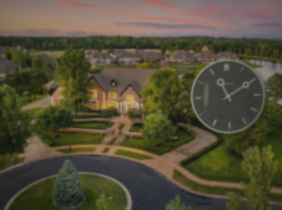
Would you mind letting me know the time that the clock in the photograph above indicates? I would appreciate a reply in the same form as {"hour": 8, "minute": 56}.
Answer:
{"hour": 11, "minute": 10}
